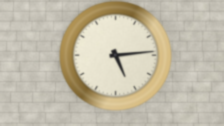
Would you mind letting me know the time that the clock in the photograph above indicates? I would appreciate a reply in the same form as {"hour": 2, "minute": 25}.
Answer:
{"hour": 5, "minute": 14}
